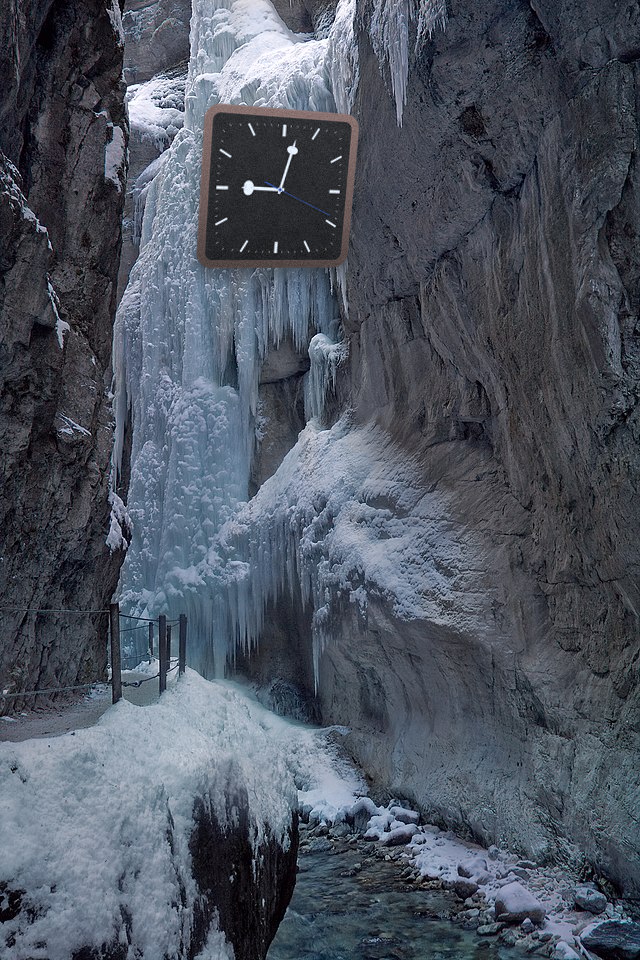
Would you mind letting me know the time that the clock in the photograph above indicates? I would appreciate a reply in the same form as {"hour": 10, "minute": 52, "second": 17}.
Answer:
{"hour": 9, "minute": 2, "second": 19}
